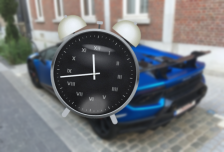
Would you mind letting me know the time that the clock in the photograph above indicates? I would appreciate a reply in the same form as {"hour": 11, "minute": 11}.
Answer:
{"hour": 11, "minute": 43}
